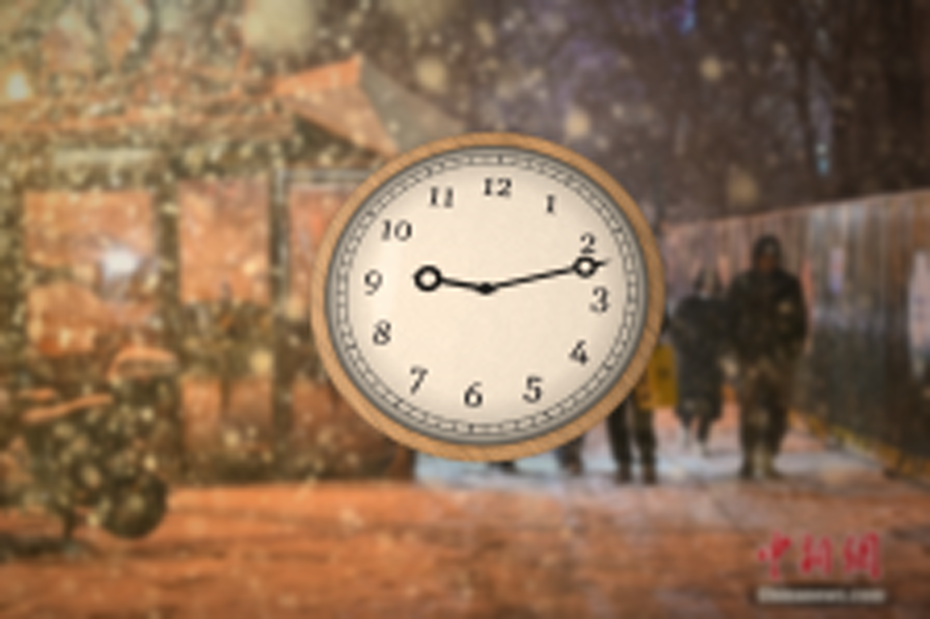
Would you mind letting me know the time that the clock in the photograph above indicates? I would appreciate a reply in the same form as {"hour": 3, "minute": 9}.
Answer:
{"hour": 9, "minute": 12}
